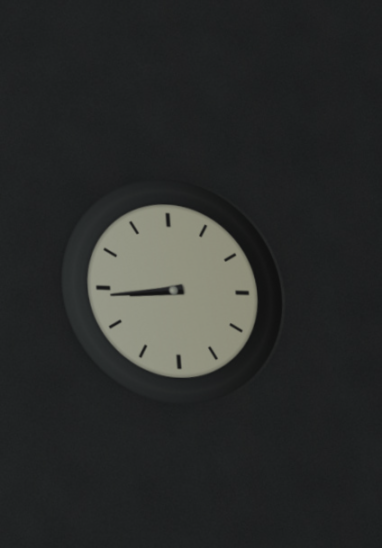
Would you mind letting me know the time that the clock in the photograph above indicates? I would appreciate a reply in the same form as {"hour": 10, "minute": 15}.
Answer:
{"hour": 8, "minute": 44}
